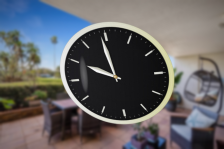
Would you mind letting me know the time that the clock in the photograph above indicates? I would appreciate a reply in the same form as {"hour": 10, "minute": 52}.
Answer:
{"hour": 9, "minute": 59}
